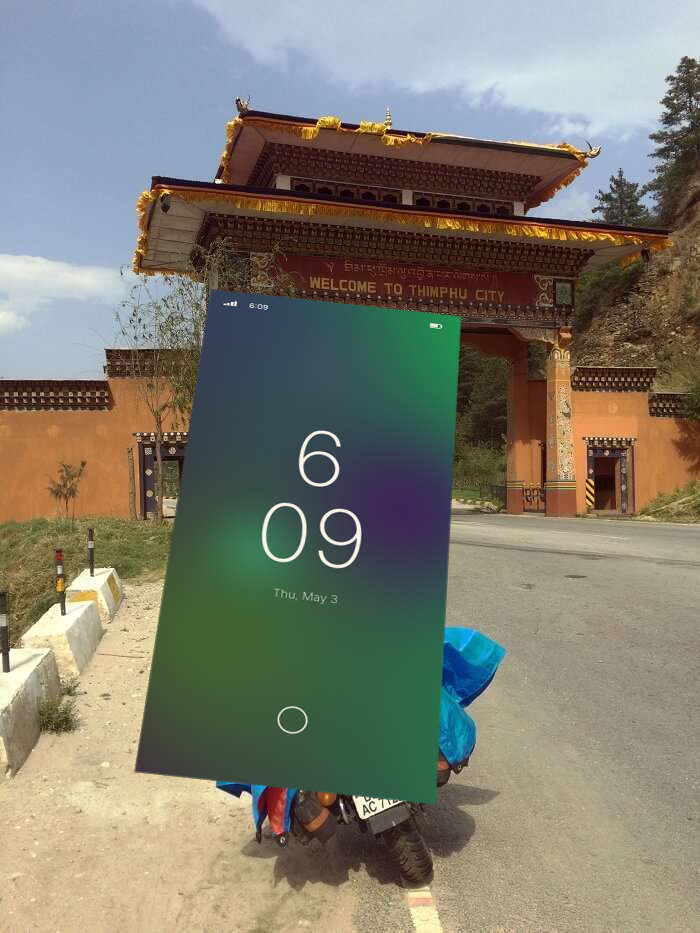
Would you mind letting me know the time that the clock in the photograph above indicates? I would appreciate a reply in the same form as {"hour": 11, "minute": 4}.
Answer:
{"hour": 6, "minute": 9}
